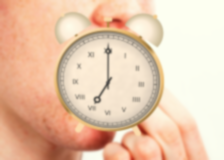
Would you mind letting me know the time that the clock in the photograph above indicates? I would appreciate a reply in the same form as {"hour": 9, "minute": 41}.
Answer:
{"hour": 7, "minute": 0}
